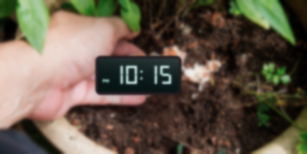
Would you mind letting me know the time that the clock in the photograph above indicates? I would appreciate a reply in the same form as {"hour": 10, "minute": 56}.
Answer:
{"hour": 10, "minute": 15}
